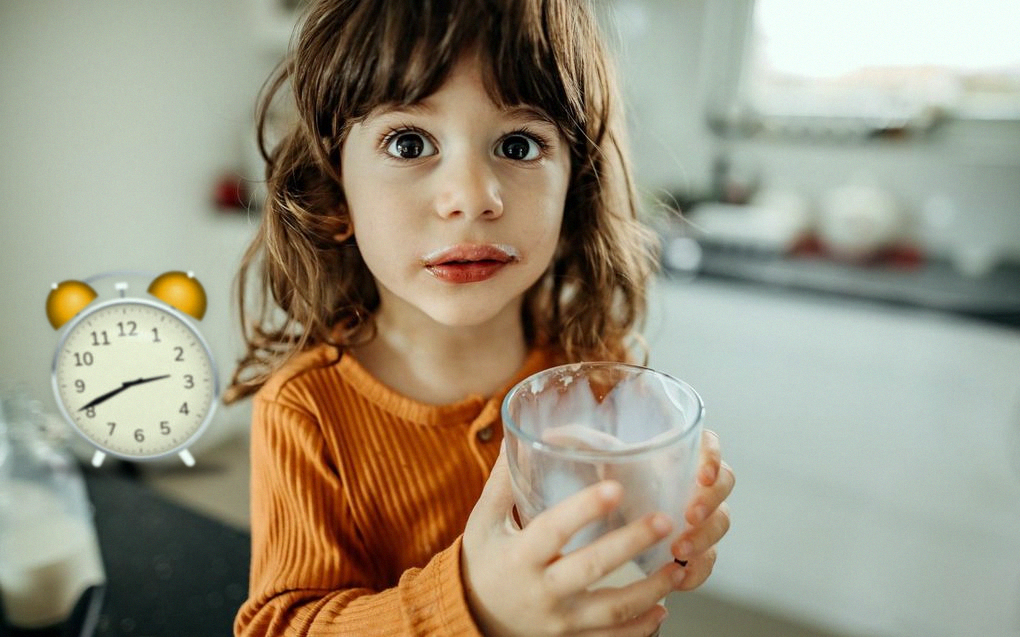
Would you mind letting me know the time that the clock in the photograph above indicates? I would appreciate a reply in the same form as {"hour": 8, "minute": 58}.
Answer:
{"hour": 2, "minute": 41}
